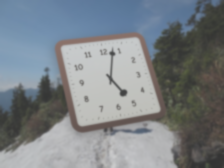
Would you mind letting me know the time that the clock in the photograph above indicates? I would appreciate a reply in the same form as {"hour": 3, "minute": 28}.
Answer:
{"hour": 5, "minute": 3}
